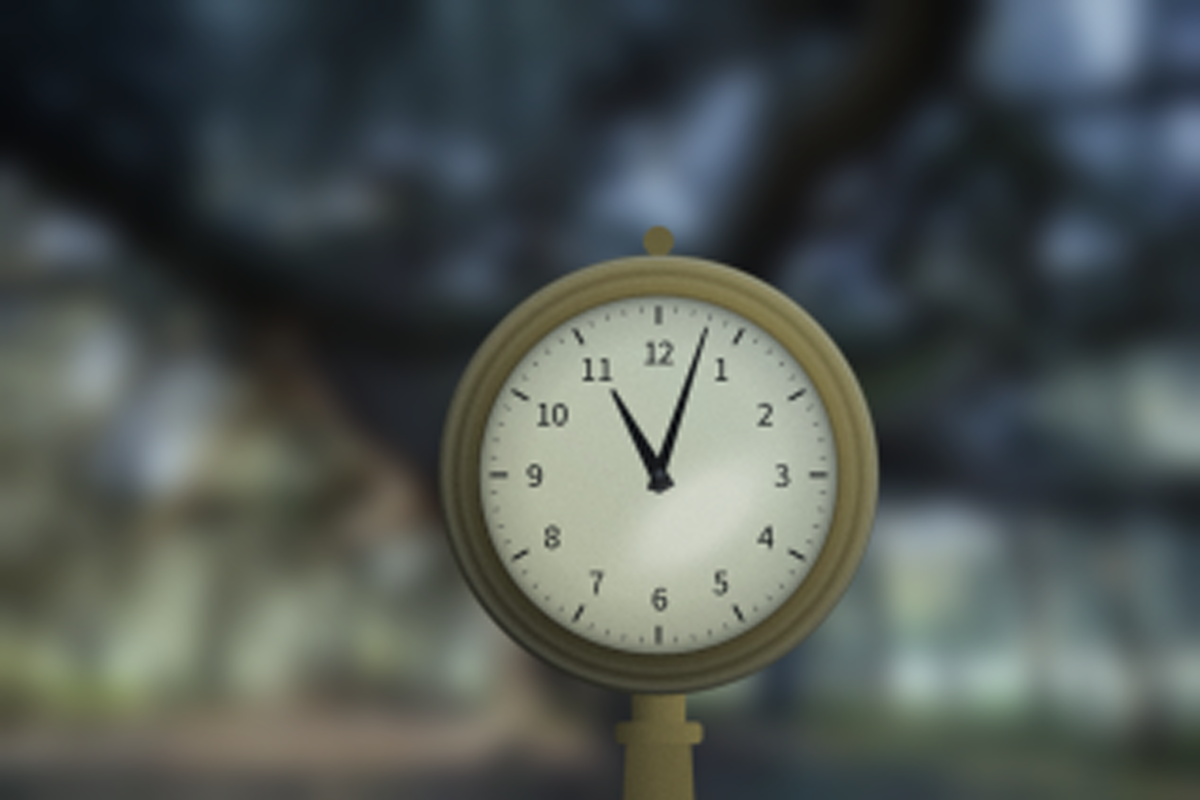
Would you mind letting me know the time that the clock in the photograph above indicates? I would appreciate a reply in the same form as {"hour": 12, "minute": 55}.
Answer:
{"hour": 11, "minute": 3}
